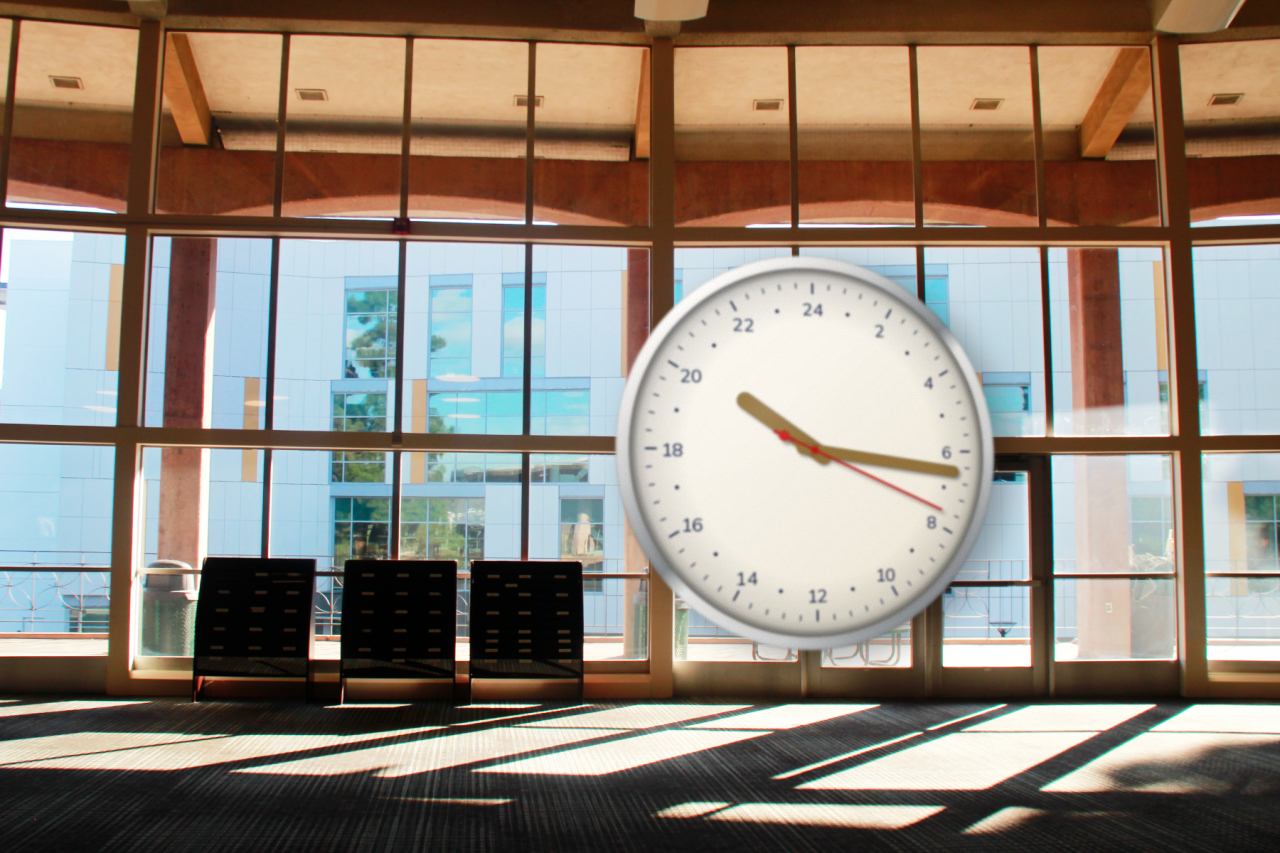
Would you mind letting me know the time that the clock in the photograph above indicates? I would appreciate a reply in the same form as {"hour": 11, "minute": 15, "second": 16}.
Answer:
{"hour": 20, "minute": 16, "second": 19}
